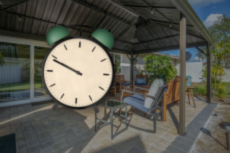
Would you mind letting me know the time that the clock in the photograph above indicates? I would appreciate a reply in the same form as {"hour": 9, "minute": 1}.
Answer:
{"hour": 9, "minute": 49}
